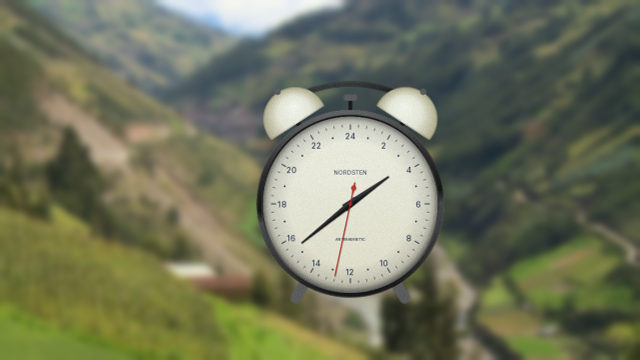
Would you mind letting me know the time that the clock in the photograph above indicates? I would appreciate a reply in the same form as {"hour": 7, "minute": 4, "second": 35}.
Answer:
{"hour": 3, "minute": 38, "second": 32}
